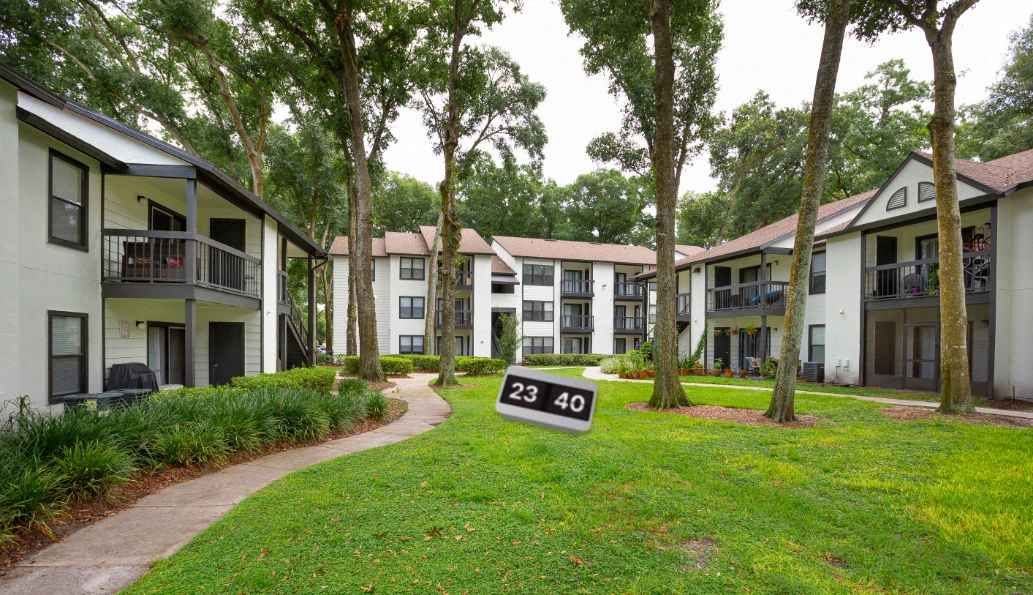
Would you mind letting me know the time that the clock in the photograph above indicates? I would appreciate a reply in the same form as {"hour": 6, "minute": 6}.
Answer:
{"hour": 23, "minute": 40}
